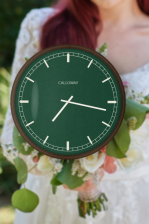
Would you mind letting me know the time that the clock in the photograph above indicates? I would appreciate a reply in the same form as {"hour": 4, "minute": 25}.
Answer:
{"hour": 7, "minute": 17}
